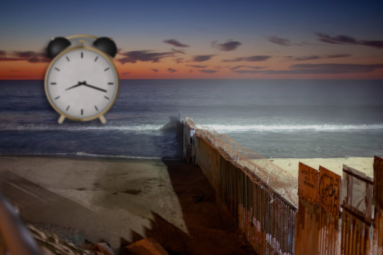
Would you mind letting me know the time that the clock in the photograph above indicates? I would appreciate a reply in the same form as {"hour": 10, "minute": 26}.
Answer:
{"hour": 8, "minute": 18}
